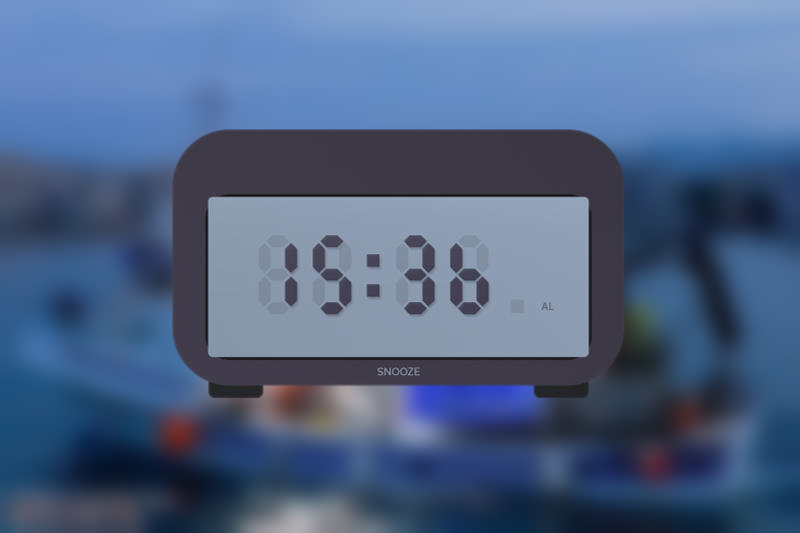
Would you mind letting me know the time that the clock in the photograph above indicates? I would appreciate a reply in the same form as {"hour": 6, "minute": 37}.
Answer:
{"hour": 15, "minute": 36}
